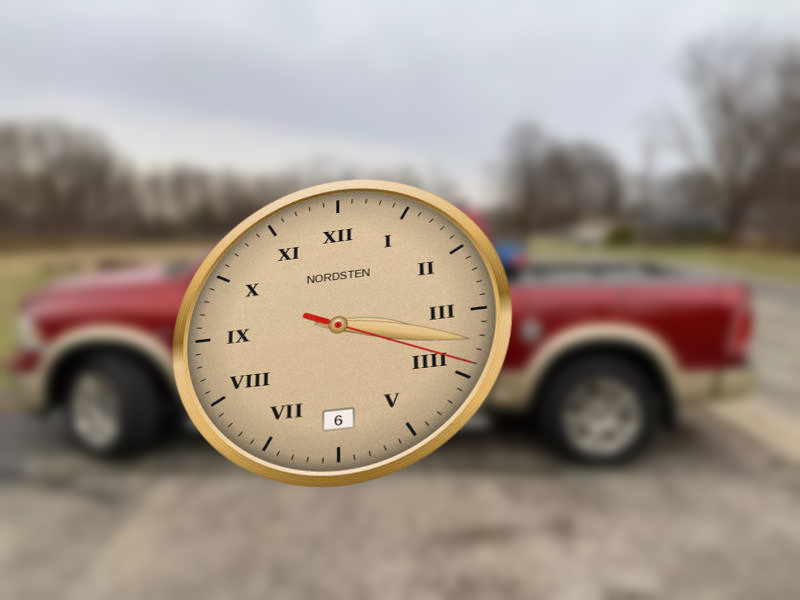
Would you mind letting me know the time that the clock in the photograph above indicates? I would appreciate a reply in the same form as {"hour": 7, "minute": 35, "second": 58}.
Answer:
{"hour": 3, "minute": 17, "second": 19}
